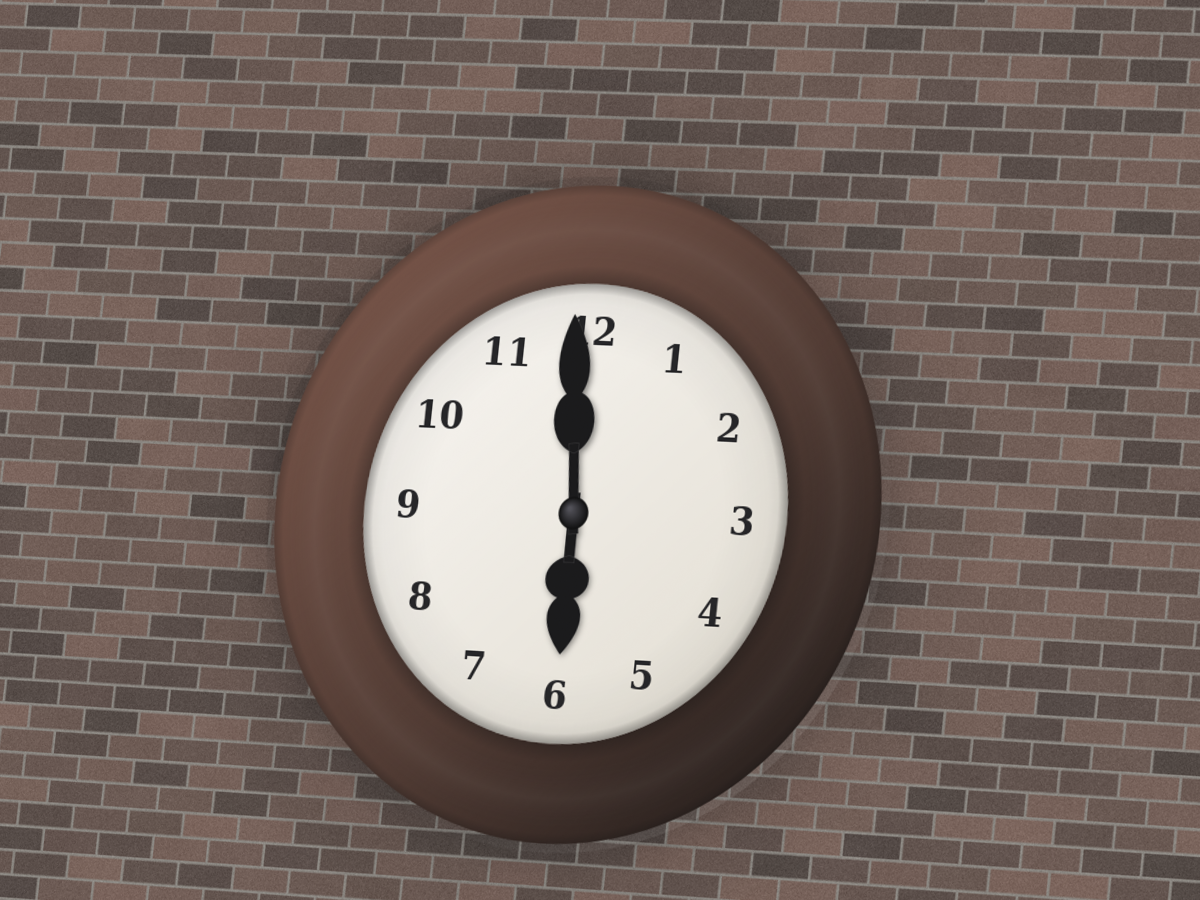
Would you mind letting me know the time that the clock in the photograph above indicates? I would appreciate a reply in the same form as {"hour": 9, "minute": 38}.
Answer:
{"hour": 5, "minute": 59}
